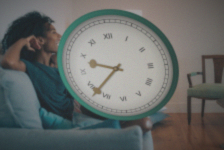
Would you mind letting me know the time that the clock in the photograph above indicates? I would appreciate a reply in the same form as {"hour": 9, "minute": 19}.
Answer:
{"hour": 9, "minute": 38}
